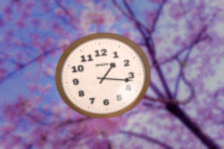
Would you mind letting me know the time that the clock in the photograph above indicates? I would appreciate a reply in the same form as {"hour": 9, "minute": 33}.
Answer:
{"hour": 1, "minute": 17}
